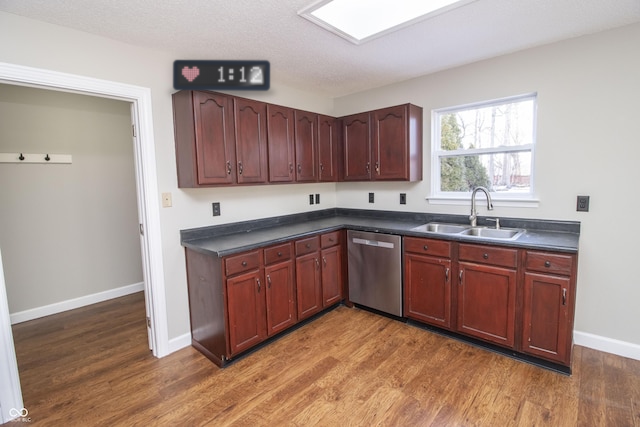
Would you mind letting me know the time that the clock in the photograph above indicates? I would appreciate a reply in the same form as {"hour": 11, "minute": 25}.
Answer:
{"hour": 1, "minute": 12}
